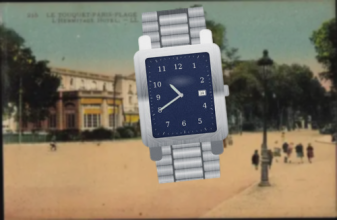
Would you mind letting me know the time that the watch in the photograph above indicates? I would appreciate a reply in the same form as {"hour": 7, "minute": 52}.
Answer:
{"hour": 10, "minute": 40}
